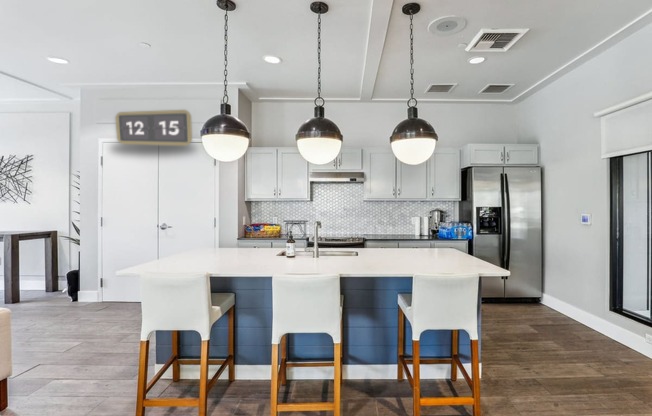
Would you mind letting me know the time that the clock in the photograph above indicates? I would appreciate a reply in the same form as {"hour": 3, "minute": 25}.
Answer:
{"hour": 12, "minute": 15}
